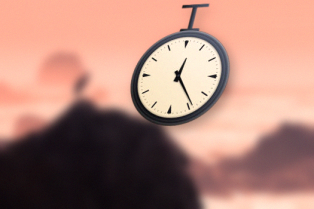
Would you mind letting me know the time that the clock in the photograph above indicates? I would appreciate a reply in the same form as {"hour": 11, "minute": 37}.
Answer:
{"hour": 12, "minute": 24}
